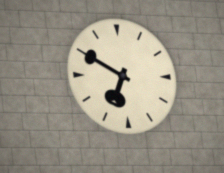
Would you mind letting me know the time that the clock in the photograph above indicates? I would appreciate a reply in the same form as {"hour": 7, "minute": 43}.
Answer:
{"hour": 6, "minute": 50}
